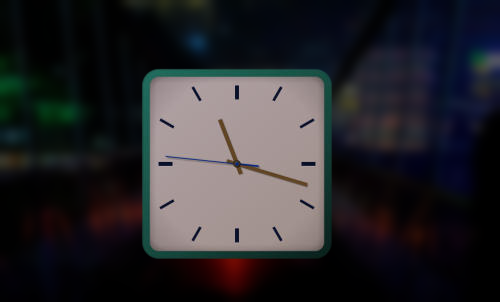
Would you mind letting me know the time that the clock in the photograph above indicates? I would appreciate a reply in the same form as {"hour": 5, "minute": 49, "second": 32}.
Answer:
{"hour": 11, "minute": 17, "second": 46}
